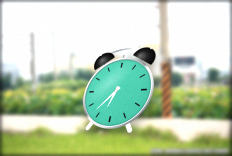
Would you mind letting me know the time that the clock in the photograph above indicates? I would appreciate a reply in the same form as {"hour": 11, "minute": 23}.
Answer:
{"hour": 6, "minute": 37}
